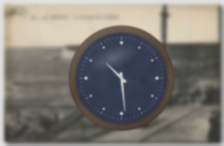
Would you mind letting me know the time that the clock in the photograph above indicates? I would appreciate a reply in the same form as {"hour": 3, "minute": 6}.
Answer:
{"hour": 10, "minute": 29}
